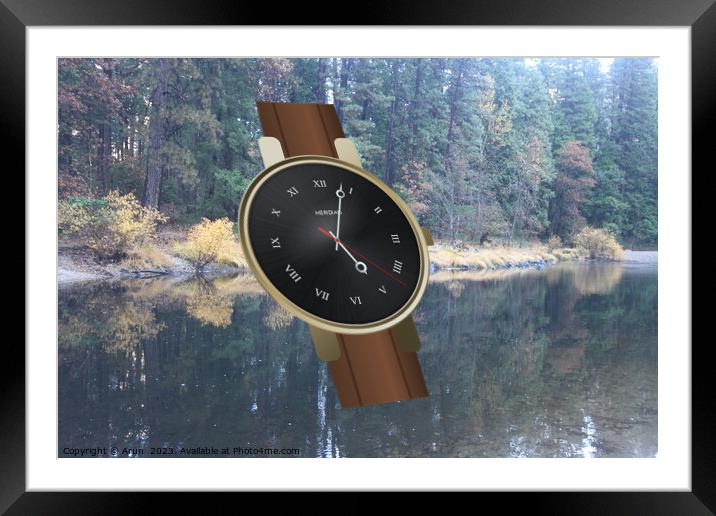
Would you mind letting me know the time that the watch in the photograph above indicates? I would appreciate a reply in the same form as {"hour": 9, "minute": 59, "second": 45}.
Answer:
{"hour": 5, "minute": 3, "second": 22}
